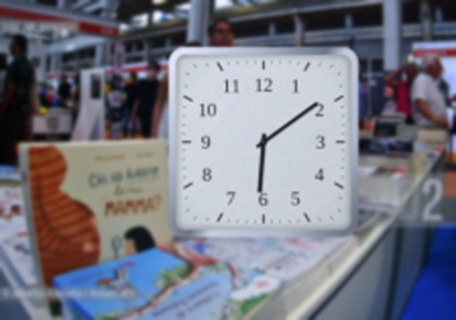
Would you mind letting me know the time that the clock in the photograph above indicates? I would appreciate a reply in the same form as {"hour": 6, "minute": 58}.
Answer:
{"hour": 6, "minute": 9}
